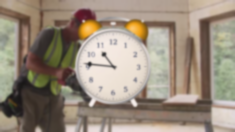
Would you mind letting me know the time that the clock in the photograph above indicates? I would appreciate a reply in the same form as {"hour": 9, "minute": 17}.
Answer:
{"hour": 10, "minute": 46}
